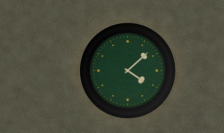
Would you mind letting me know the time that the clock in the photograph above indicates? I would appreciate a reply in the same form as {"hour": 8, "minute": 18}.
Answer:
{"hour": 4, "minute": 8}
